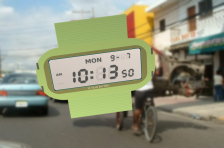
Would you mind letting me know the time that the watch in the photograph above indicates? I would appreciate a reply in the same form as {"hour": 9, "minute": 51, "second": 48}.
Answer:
{"hour": 10, "minute": 13, "second": 50}
